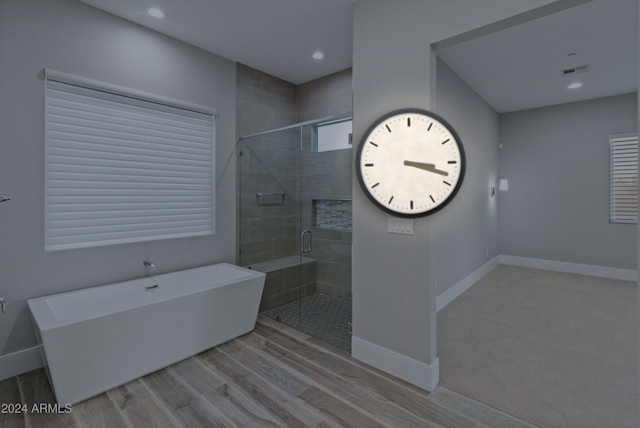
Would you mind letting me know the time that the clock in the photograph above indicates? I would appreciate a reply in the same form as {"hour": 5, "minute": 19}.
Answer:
{"hour": 3, "minute": 18}
